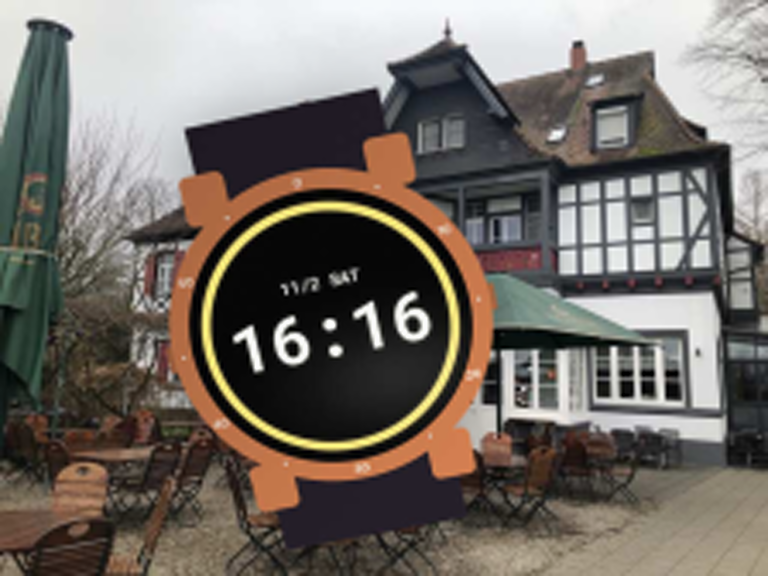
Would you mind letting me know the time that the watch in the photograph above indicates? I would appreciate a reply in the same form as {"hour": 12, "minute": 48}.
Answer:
{"hour": 16, "minute": 16}
